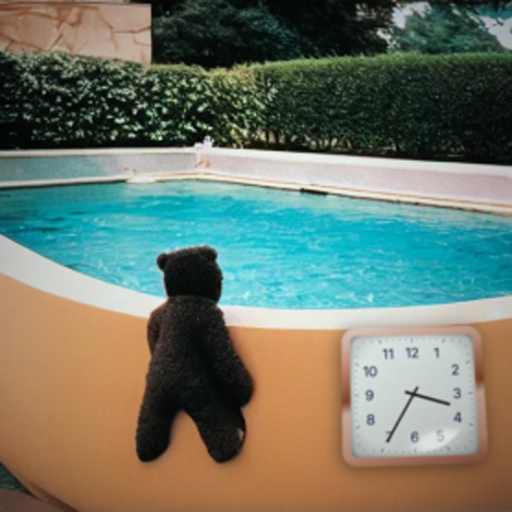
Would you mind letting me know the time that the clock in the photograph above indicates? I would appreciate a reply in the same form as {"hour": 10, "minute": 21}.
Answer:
{"hour": 3, "minute": 35}
